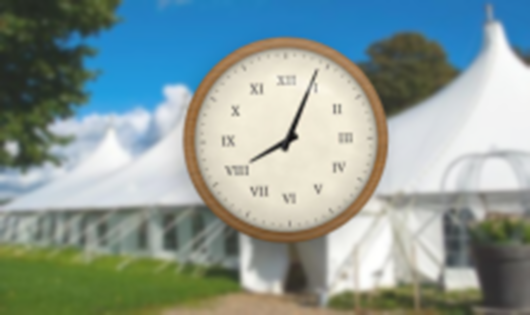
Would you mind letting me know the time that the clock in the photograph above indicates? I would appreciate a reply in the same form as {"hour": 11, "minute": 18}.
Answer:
{"hour": 8, "minute": 4}
